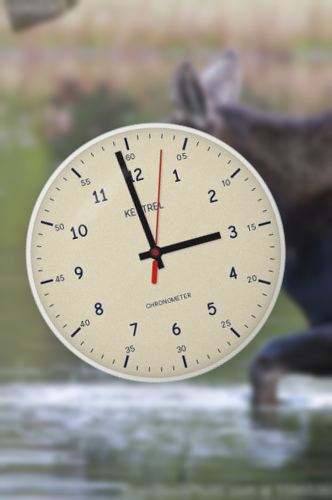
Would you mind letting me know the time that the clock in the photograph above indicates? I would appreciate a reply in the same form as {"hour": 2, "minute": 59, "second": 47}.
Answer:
{"hour": 2, "minute": 59, "second": 3}
